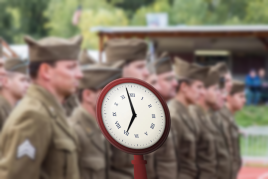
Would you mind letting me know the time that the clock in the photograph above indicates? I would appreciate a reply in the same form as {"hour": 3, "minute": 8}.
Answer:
{"hour": 6, "minute": 58}
